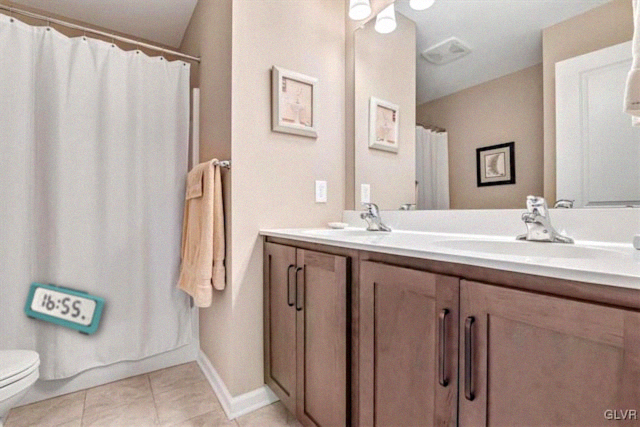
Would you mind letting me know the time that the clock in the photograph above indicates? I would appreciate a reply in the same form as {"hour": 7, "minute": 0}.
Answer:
{"hour": 16, "minute": 55}
